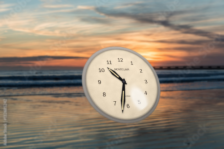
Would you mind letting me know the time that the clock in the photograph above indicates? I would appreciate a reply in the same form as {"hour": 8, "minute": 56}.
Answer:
{"hour": 10, "minute": 32}
